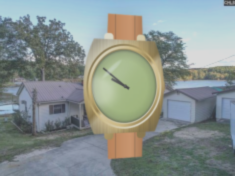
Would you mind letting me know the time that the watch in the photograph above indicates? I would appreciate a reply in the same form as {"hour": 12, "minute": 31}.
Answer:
{"hour": 9, "minute": 51}
